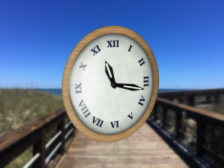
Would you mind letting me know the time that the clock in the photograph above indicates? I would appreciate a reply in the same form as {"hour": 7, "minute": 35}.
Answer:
{"hour": 11, "minute": 17}
